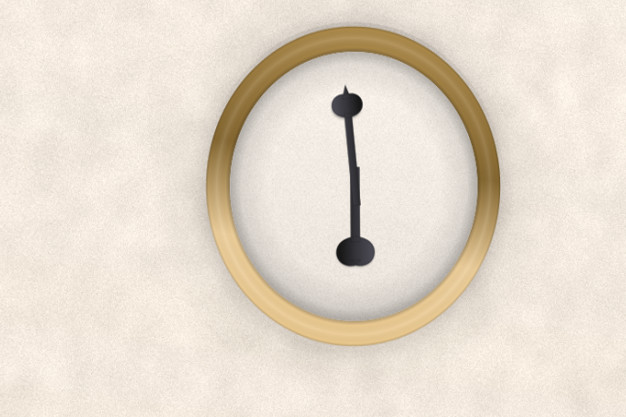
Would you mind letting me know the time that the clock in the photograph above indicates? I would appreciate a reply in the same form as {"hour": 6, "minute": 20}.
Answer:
{"hour": 5, "minute": 59}
